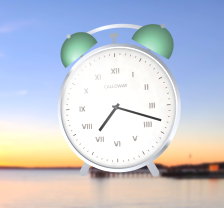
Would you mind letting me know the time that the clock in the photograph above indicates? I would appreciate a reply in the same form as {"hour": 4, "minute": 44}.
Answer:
{"hour": 7, "minute": 18}
